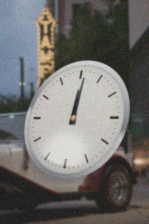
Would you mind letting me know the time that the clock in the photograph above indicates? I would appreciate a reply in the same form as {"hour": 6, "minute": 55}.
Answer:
{"hour": 12, "minute": 1}
